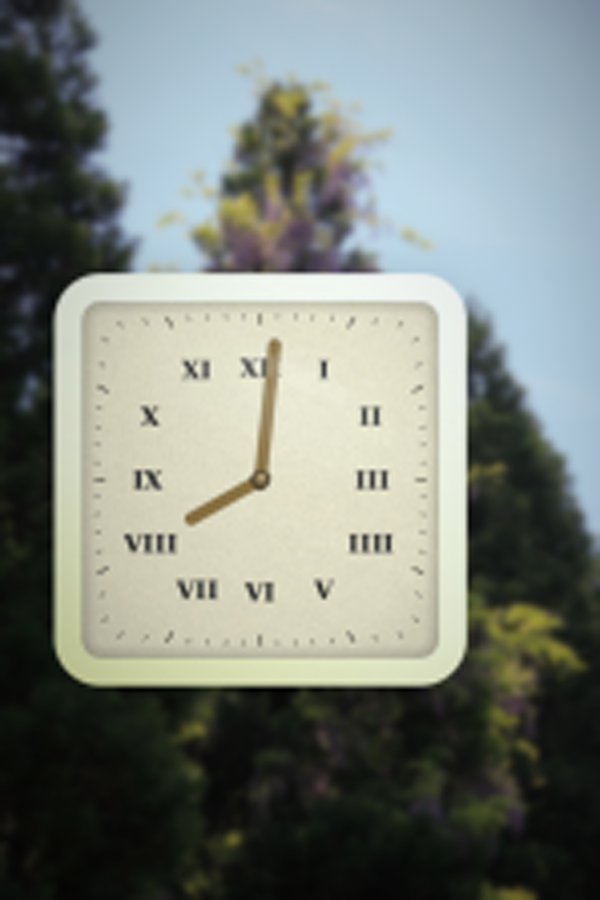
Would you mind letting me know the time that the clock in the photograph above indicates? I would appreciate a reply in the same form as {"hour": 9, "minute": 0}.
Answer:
{"hour": 8, "minute": 1}
